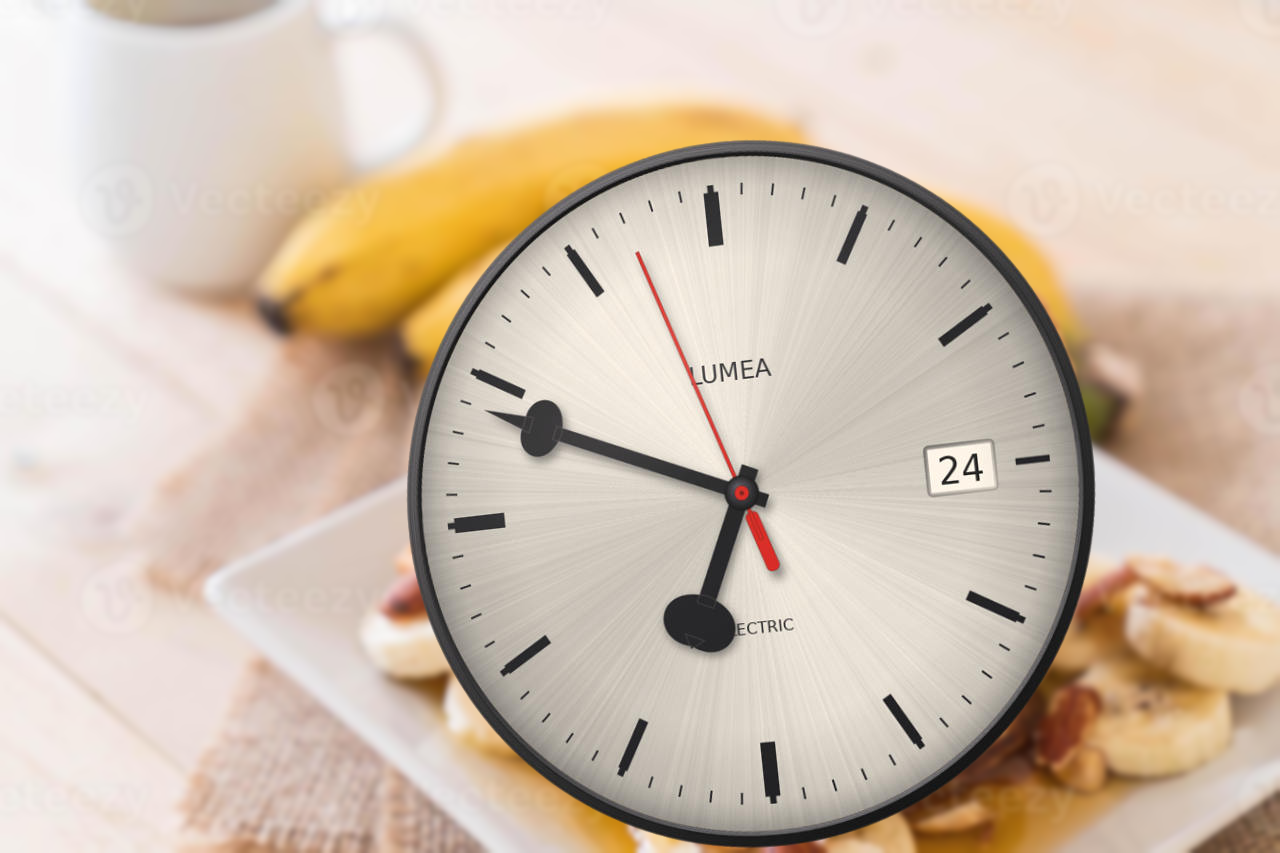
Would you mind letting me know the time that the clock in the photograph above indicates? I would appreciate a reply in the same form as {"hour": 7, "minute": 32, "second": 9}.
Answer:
{"hour": 6, "minute": 48, "second": 57}
